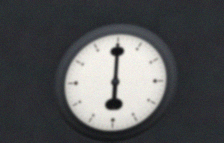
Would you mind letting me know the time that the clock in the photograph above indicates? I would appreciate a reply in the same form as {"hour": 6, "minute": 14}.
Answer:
{"hour": 6, "minute": 0}
